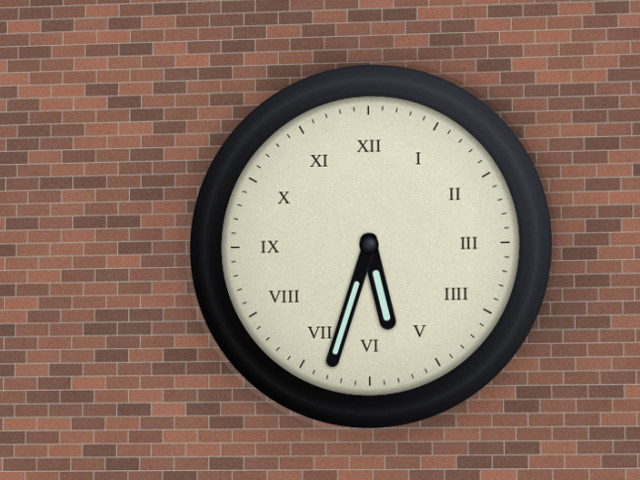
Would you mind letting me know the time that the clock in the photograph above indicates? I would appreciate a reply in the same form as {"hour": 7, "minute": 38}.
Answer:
{"hour": 5, "minute": 33}
